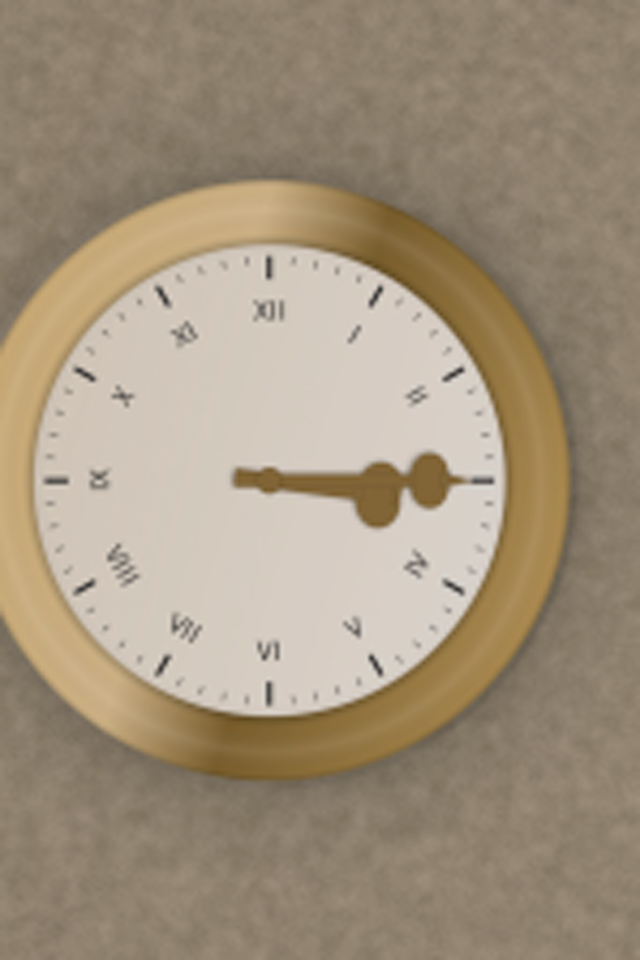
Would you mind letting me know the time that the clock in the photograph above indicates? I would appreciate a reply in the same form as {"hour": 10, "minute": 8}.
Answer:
{"hour": 3, "minute": 15}
